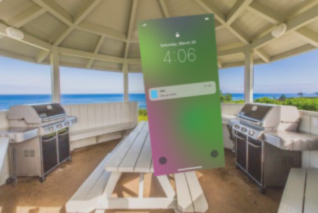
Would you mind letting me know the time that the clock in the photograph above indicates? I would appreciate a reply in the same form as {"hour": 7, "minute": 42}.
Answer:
{"hour": 4, "minute": 6}
